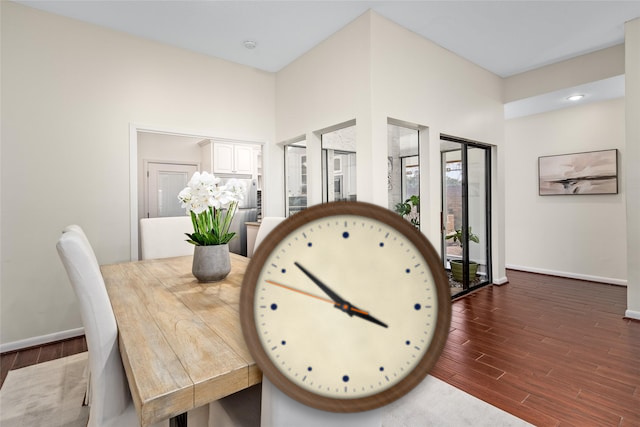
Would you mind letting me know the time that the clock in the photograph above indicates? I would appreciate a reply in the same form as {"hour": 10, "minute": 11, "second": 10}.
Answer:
{"hour": 3, "minute": 51, "second": 48}
